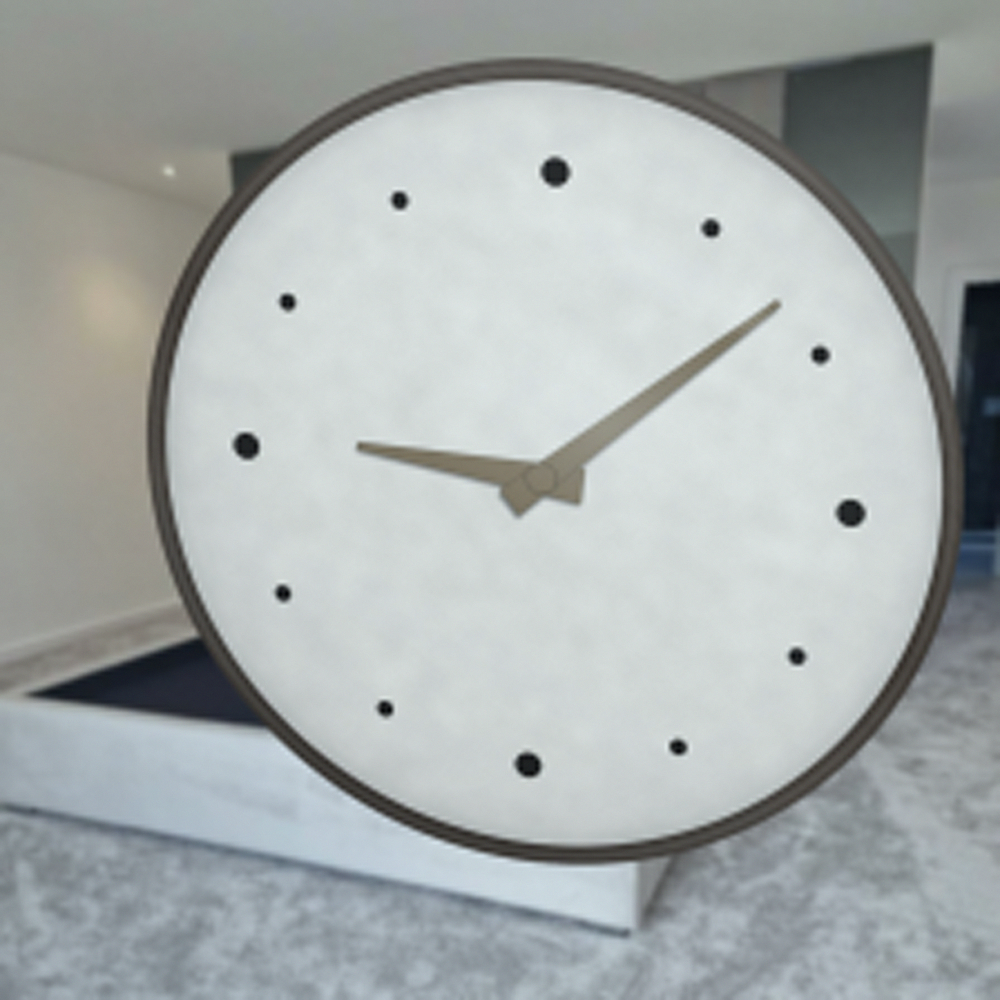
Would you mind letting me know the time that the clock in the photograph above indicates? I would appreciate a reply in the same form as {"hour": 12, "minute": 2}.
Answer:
{"hour": 9, "minute": 8}
